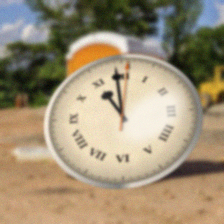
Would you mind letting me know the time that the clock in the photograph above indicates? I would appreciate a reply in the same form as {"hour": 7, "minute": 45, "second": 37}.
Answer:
{"hour": 10, "minute": 59, "second": 1}
